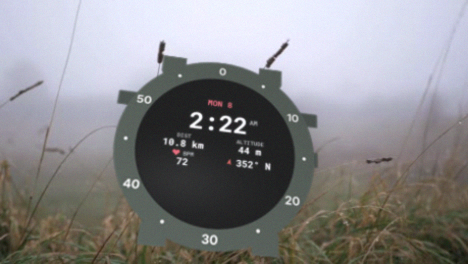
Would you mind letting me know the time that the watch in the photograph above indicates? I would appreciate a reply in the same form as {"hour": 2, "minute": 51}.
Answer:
{"hour": 2, "minute": 22}
